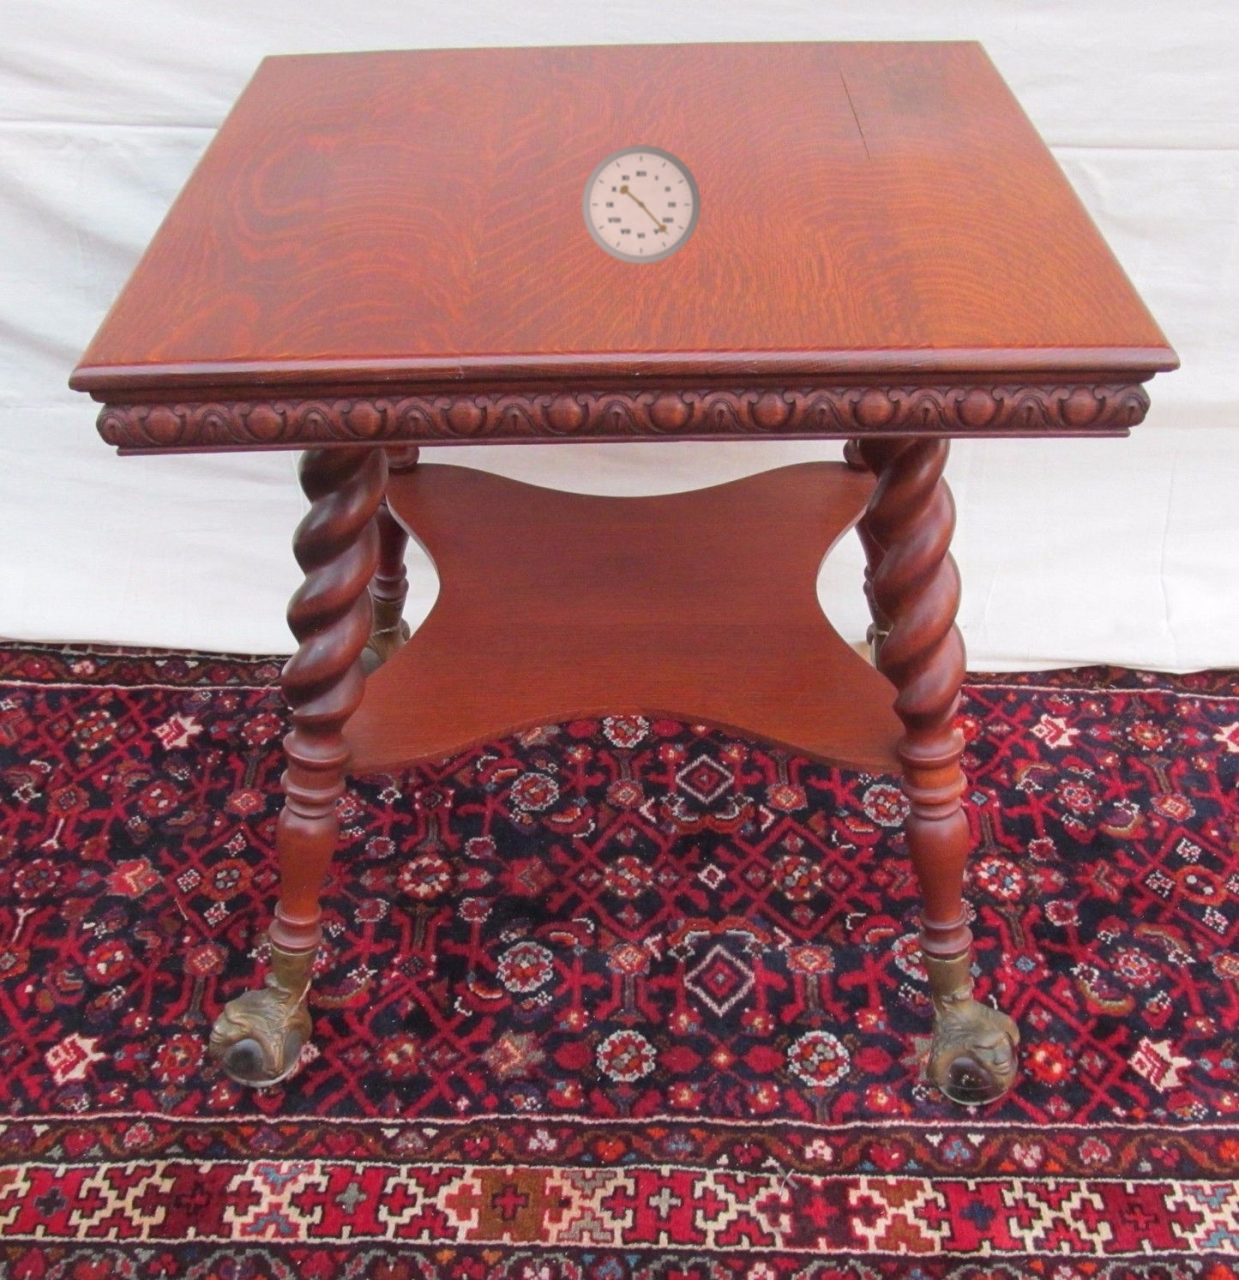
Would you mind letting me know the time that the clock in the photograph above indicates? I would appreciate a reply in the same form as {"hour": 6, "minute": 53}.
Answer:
{"hour": 10, "minute": 23}
